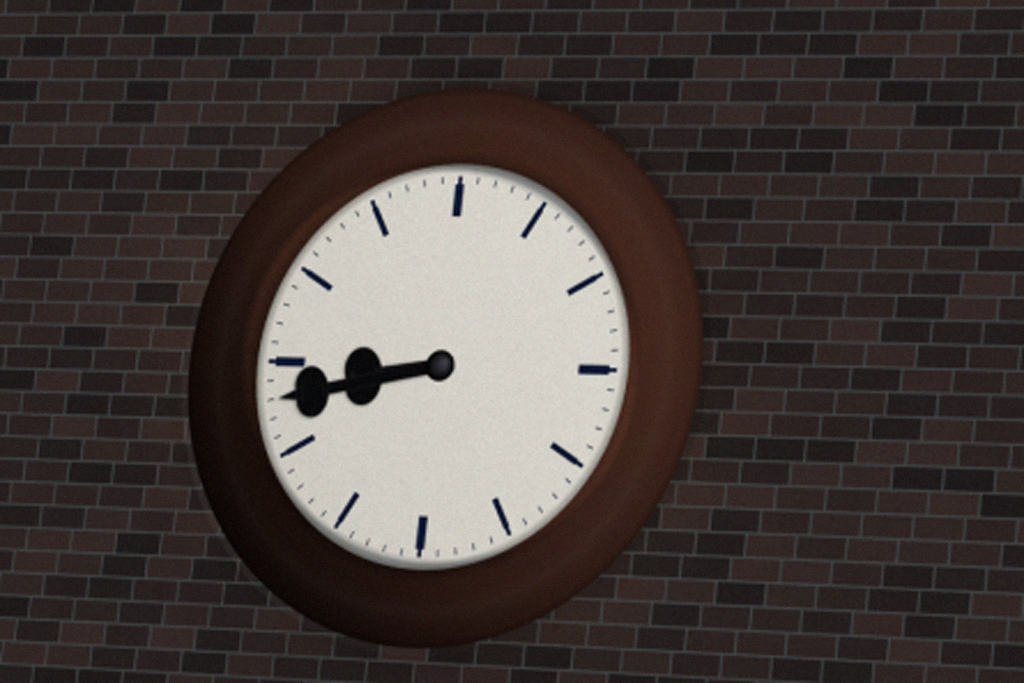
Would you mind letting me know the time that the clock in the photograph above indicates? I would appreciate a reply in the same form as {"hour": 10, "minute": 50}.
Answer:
{"hour": 8, "minute": 43}
